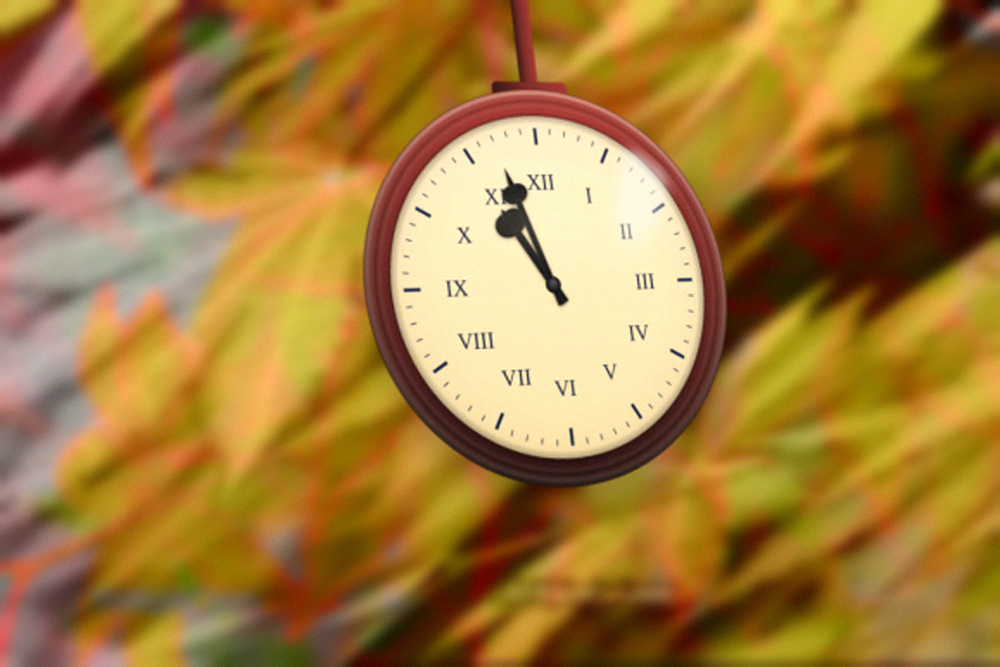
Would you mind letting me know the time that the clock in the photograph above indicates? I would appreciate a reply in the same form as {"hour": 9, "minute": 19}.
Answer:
{"hour": 10, "minute": 57}
